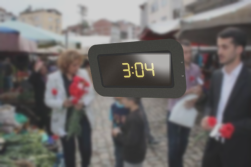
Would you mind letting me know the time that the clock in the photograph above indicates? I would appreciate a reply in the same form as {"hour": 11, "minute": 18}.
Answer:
{"hour": 3, "minute": 4}
